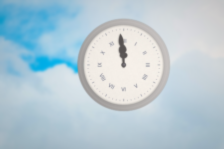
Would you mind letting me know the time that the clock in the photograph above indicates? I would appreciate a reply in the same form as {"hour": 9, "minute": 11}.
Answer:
{"hour": 11, "minute": 59}
